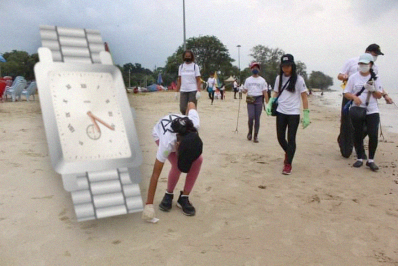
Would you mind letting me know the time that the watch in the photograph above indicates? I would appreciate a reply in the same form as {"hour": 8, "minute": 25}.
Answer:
{"hour": 5, "minute": 21}
